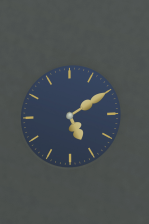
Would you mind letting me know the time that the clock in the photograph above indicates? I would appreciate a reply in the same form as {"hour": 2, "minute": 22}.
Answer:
{"hour": 5, "minute": 10}
